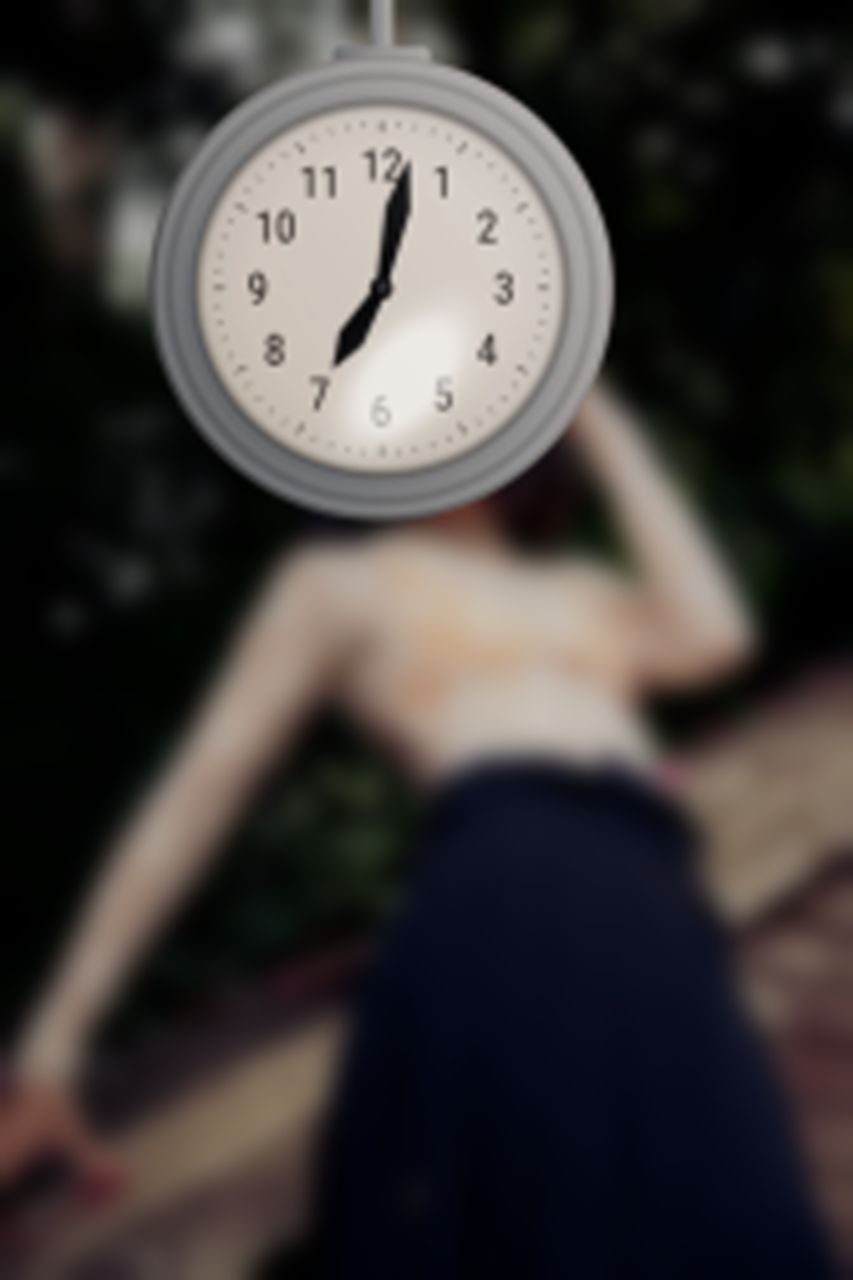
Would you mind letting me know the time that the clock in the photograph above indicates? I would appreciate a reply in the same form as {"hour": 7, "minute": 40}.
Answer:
{"hour": 7, "minute": 2}
